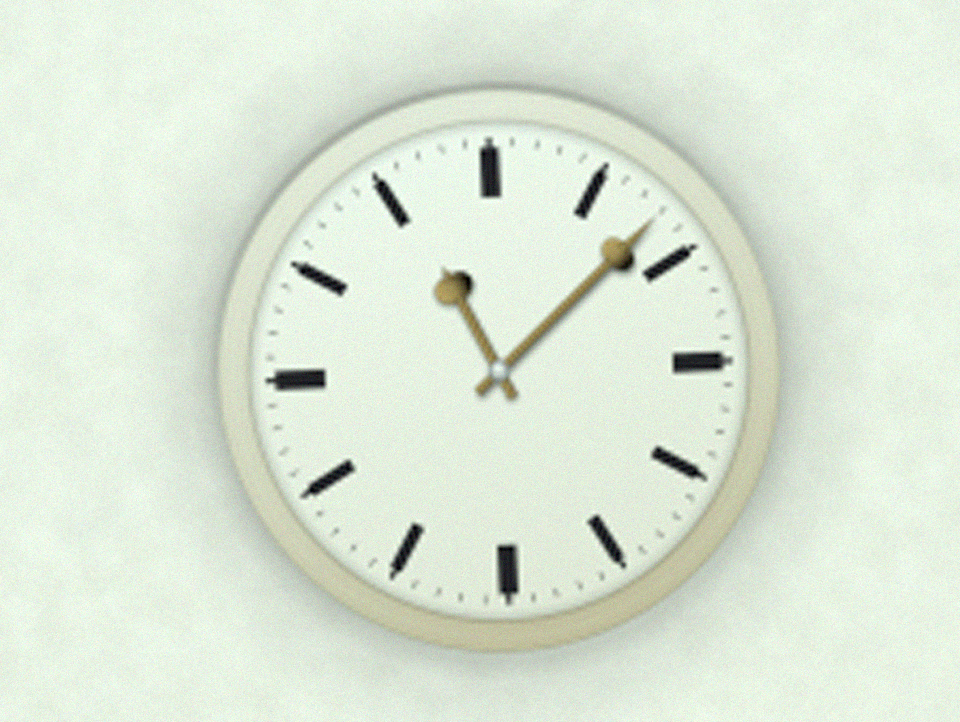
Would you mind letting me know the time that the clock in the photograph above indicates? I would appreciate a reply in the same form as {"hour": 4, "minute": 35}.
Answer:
{"hour": 11, "minute": 8}
